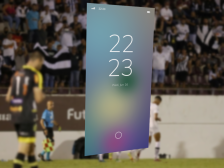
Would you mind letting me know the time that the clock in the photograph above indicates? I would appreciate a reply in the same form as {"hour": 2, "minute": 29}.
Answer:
{"hour": 22, "minute": 23}
